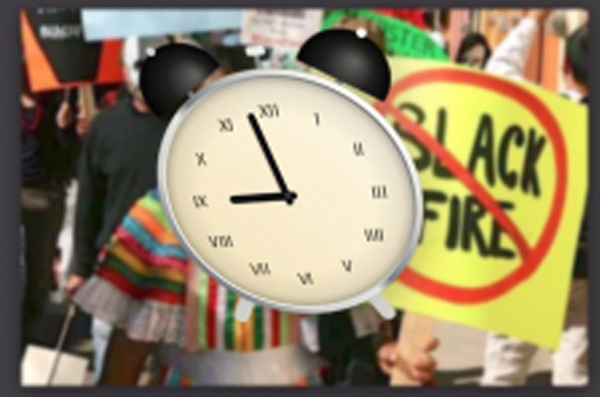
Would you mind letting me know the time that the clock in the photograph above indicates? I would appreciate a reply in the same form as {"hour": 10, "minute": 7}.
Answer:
{"hour": 8, "minute": 58}
